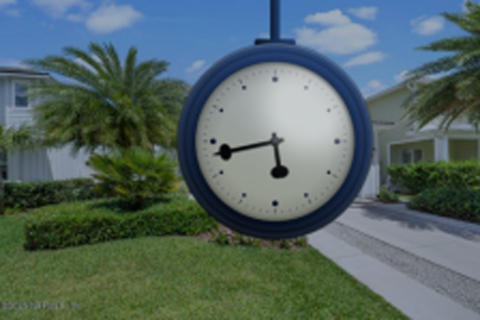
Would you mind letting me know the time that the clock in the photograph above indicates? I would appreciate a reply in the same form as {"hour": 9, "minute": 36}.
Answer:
{"hour": 5, "minute": 43}
